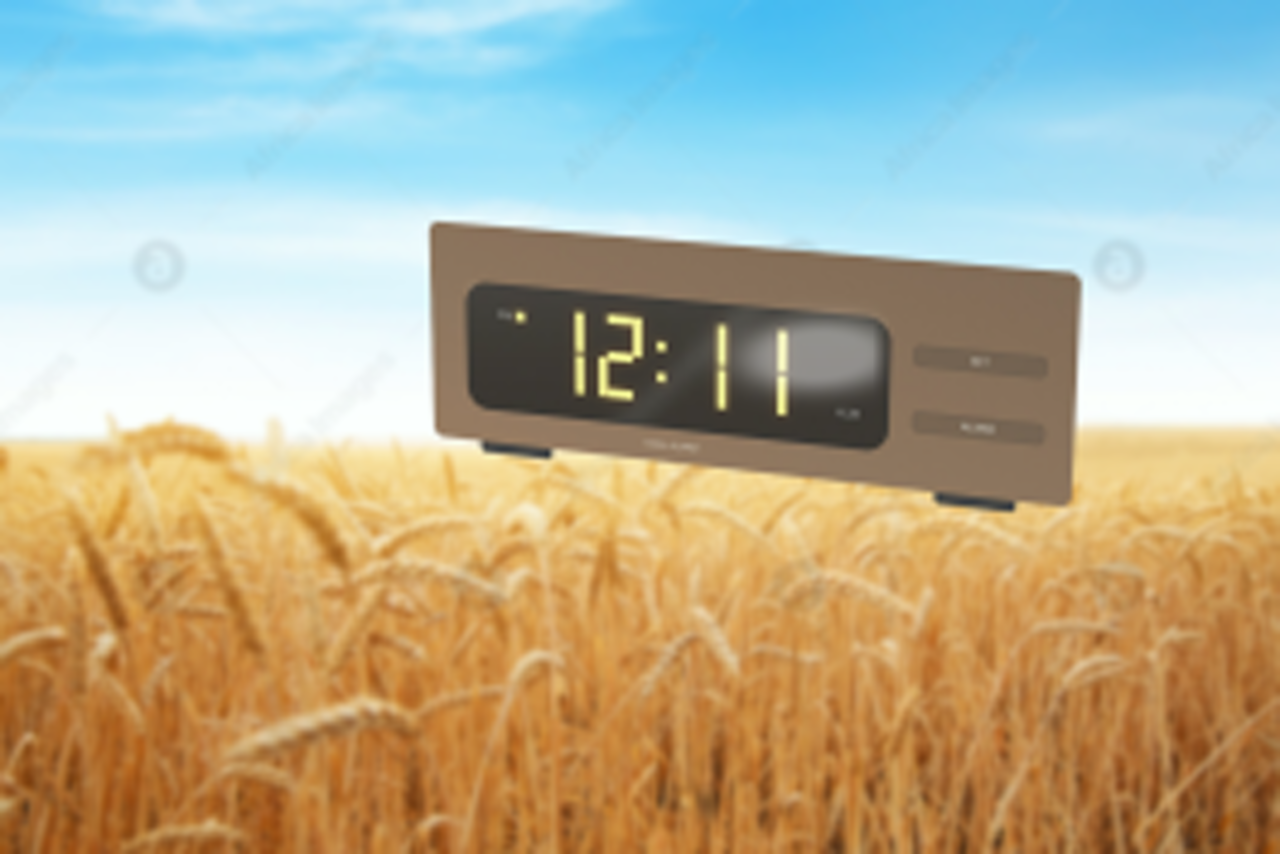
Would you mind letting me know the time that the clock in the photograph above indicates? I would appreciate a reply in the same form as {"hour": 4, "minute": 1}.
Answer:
{"hour": 12, "minute": 11}
